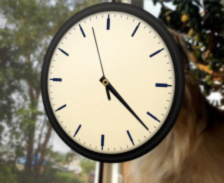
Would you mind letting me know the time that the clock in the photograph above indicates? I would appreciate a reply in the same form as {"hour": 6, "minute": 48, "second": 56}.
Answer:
{"hour": 4, "minute": 21, "second": 57}
